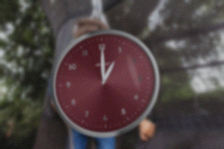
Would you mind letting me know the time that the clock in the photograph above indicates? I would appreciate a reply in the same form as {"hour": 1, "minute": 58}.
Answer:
{"hour": 1, "minute": 0}
